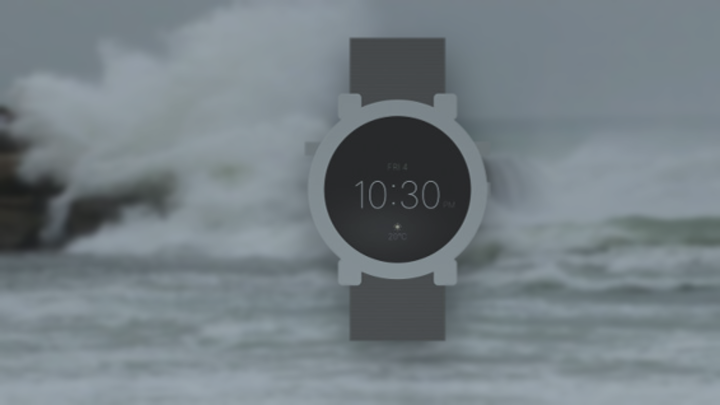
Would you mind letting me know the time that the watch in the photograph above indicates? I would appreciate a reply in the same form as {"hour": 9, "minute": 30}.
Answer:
{"hour": 10, "minute": 30}
